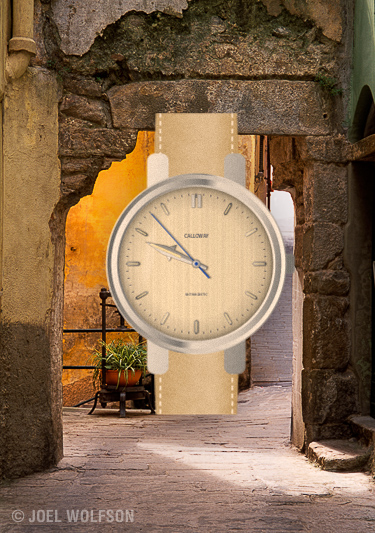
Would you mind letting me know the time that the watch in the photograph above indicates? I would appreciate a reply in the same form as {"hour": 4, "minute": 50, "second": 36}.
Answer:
{"hour": 9, "minute": 48, "second": 53}
